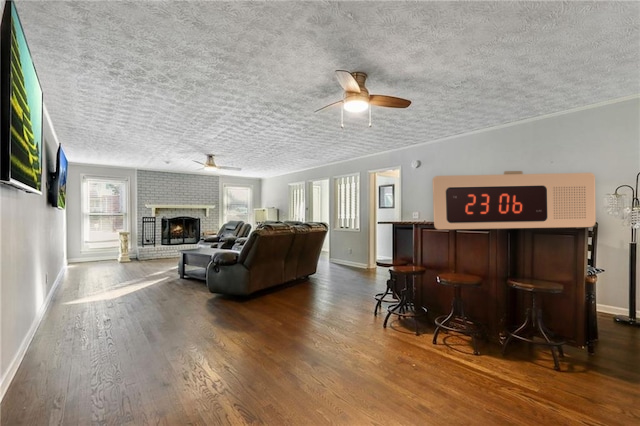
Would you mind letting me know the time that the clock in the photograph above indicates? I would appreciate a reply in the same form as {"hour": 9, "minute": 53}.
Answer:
{"hour": 23, "minute": 6}
